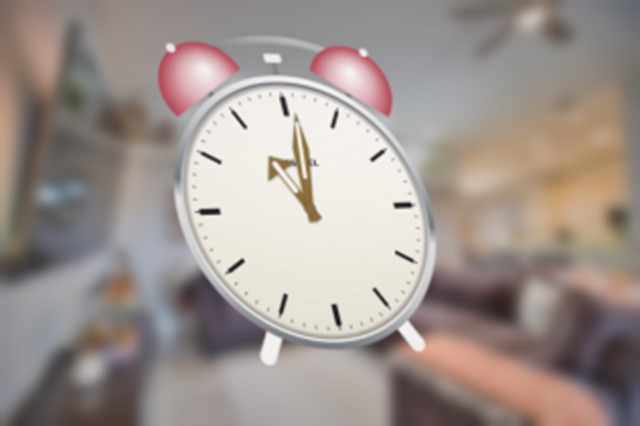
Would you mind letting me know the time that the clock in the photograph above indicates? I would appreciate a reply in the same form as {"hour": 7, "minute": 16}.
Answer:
{"hour": 11, "minute": 1}
